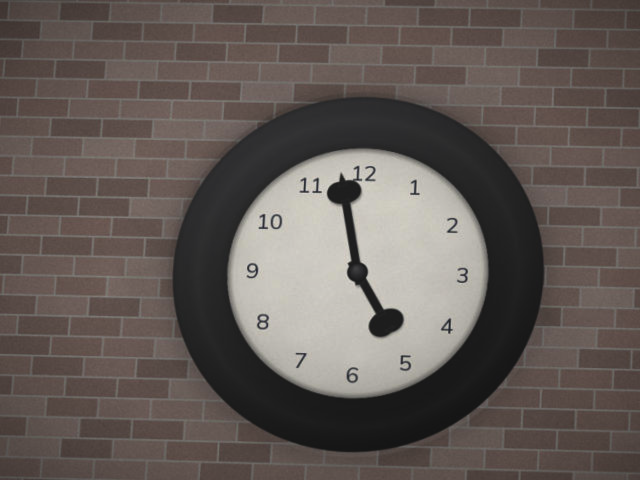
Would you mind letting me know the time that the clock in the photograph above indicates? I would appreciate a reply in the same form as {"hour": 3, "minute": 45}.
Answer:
{"hour": 4, "minute": 58}
